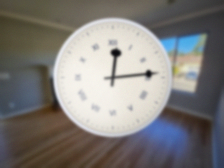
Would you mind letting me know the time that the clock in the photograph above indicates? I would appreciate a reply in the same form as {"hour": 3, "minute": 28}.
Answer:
{"hour": 12, "minute": 14}
